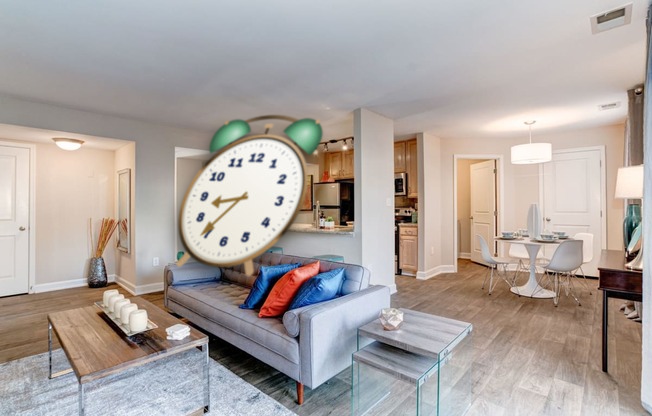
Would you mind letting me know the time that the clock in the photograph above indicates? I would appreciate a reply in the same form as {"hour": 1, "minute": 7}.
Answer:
{"hour": 8, "minute": 36}
